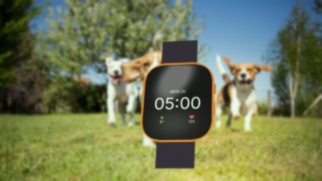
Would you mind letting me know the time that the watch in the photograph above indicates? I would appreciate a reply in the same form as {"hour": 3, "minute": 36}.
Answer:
{"hour": 5, "minute": 0}
